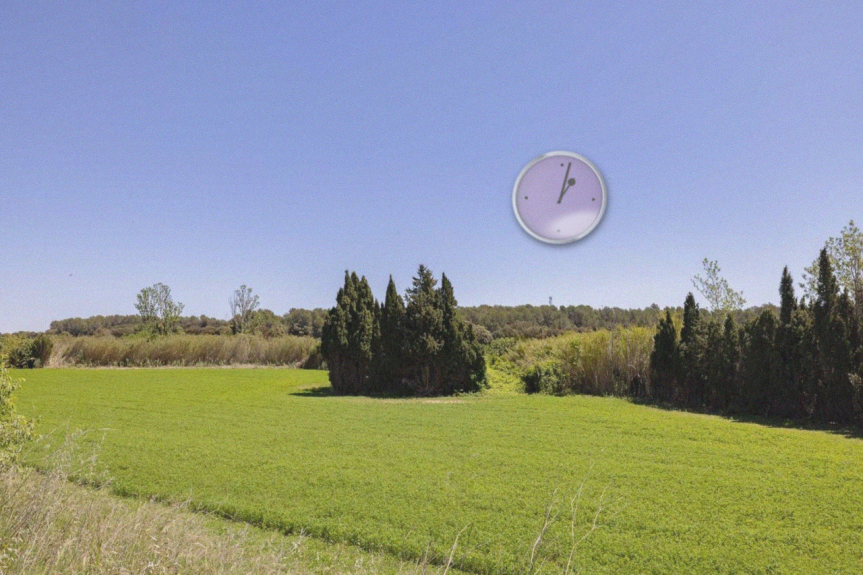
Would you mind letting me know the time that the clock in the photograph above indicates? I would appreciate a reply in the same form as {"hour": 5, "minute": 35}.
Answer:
{"hour": 1, "minute": 2}
